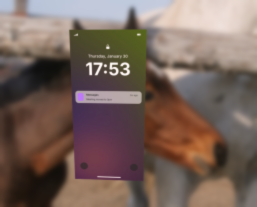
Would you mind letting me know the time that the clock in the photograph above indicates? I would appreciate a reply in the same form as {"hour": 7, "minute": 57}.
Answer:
{"hour": 17, "minute": 53}
